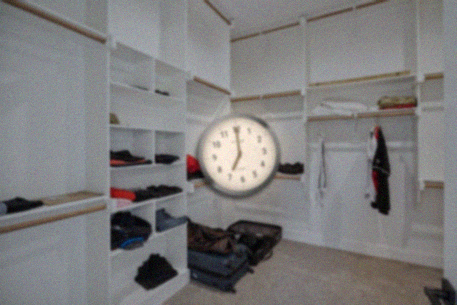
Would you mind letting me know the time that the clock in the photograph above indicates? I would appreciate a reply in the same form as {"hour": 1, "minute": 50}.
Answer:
{"hour": 7, "minute": 0}
